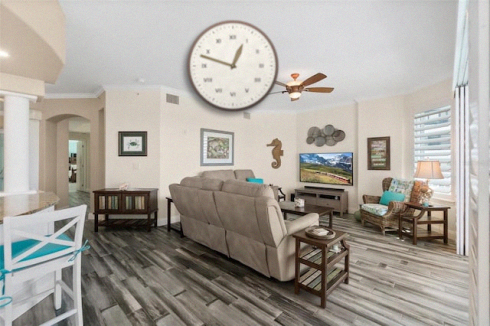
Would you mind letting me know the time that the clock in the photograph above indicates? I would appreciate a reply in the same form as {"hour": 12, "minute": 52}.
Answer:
{"hour": 12, "minute": 48}
